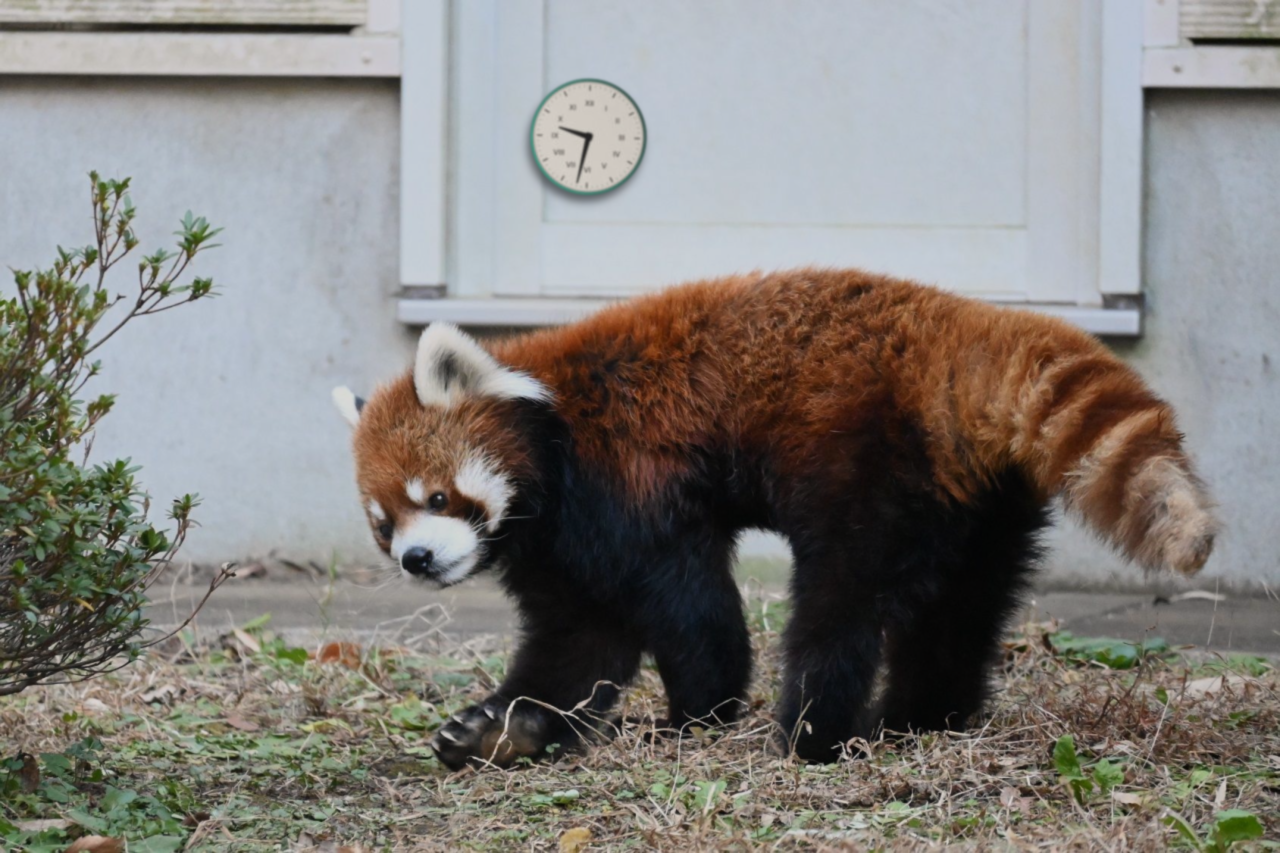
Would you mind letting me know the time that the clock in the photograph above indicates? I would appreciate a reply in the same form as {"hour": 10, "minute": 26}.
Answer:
{"hour": 9, "minute": 32}
